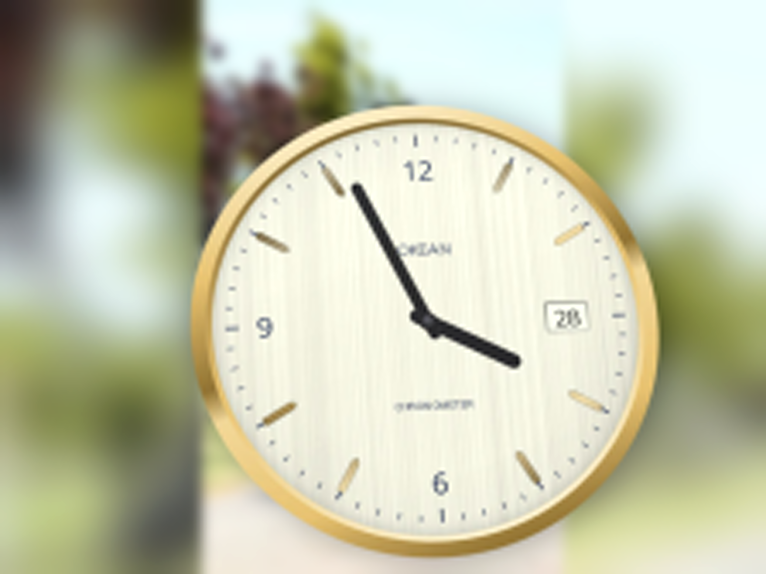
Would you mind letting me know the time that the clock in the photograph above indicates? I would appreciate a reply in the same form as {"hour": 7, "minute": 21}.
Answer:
{"hour": 3, "minute": 56}
